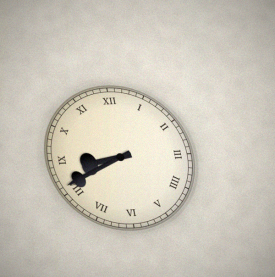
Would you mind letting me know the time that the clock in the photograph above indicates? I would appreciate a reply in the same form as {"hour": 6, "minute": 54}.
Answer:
{"hour": 8, "minute": 41}
